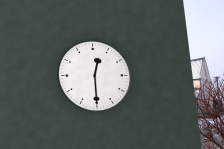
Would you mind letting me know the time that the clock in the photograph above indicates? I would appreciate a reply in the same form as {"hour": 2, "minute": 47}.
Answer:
{"hour": 12, "minute": 30}
